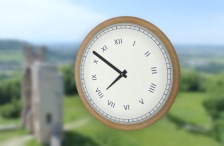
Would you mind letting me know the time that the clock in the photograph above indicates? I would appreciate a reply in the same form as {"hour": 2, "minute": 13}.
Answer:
{"hour": 7, "minute": 52}
